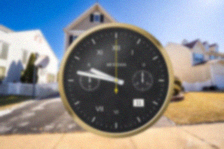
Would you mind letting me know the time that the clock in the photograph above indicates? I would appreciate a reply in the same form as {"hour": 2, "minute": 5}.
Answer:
{"hour": 9, "minute": 47}
